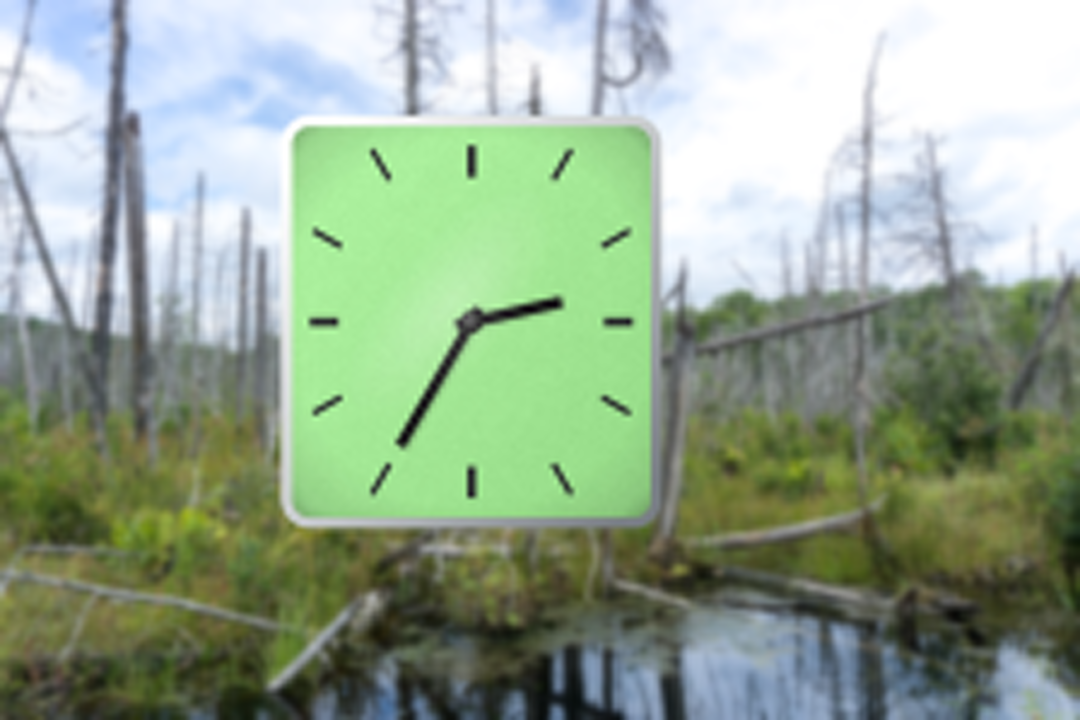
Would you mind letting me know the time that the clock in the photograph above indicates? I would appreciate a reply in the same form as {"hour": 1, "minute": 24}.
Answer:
{"hour": 2, "minute": 35}
